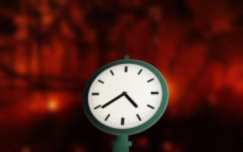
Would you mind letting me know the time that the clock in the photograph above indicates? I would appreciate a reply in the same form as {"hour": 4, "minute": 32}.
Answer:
{"hour": 4, "minute": 39}
